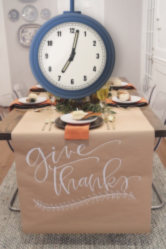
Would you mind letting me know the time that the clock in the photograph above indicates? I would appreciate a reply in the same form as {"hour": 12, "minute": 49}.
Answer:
{"hour": 7, "minute": 2}
